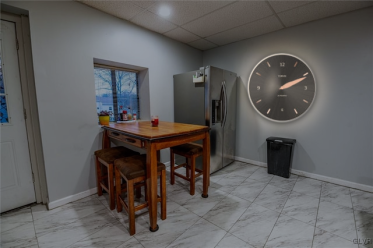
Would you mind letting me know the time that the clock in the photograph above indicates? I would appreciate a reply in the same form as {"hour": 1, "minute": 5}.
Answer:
{"hour": 2, "minute": 11}
